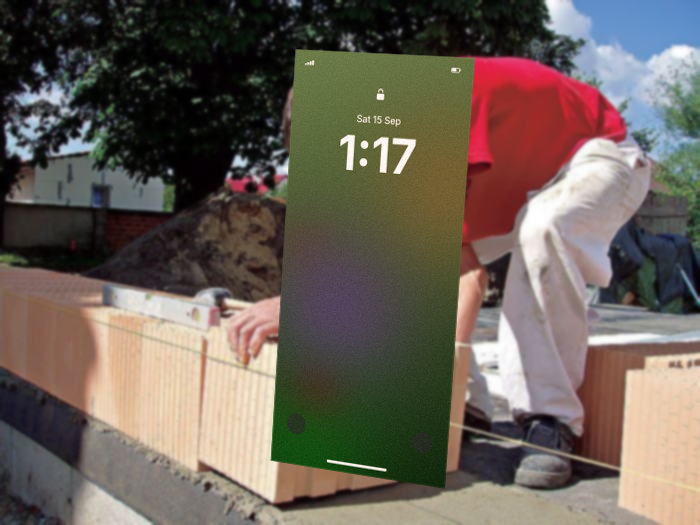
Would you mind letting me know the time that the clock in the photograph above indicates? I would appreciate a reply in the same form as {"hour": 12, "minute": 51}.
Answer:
{"hour": 1, "minute": 17}
